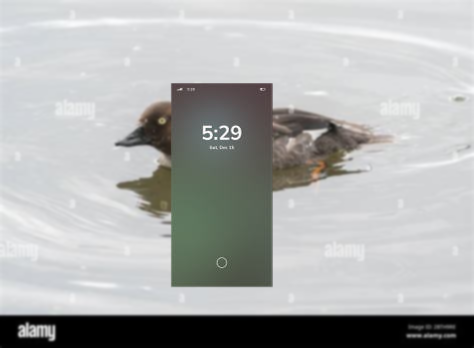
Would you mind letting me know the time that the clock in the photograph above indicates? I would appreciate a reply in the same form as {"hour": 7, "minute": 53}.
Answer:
{"hour": 5, "minute": 29}
